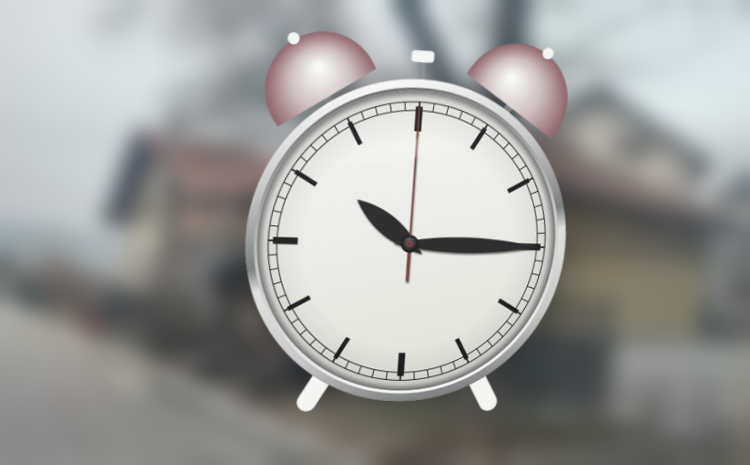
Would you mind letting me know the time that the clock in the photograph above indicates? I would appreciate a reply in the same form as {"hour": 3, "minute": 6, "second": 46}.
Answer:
{"hour": 10, "minute": 15, "second": 0}
